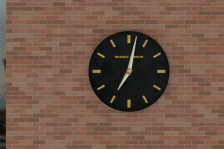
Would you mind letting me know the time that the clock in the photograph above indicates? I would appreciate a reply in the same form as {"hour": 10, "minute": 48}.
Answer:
{"hour": 7, "minute": 2}
